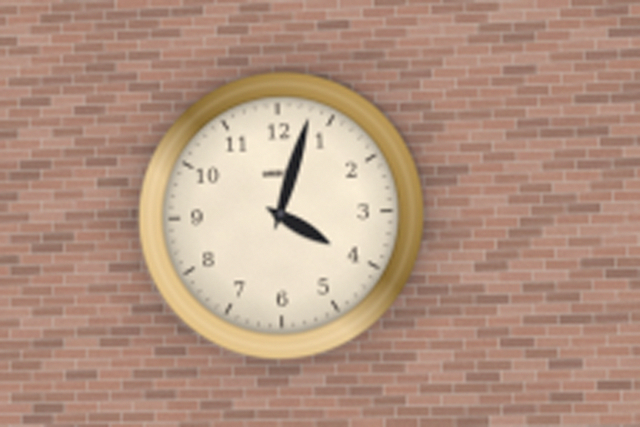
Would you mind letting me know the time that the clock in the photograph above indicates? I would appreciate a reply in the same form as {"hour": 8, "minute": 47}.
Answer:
{"hour": 4, "minute": 3}
